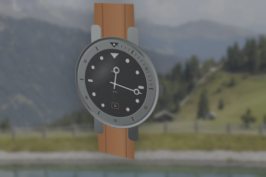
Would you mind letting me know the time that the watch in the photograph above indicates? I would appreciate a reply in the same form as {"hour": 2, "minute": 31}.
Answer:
{"hour": 12, "minute": 17}
